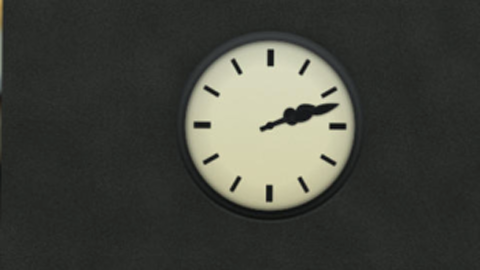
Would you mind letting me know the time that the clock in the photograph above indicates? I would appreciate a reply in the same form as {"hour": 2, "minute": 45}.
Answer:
{"hour": 2, "minute": 12}
